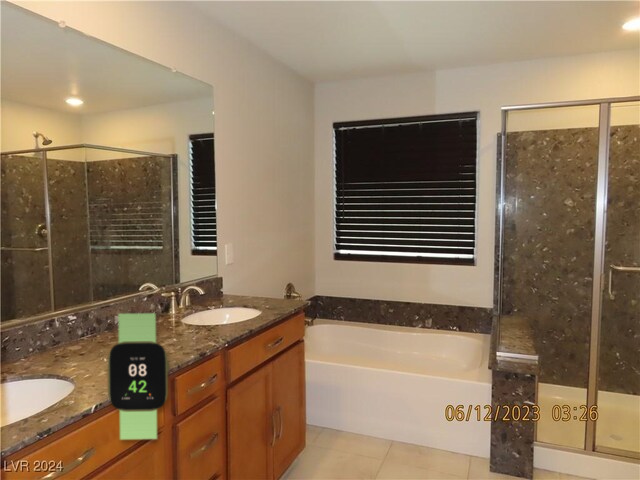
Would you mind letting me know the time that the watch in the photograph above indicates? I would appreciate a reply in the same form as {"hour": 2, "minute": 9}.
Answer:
{"hour": 8, "minute": 42}
